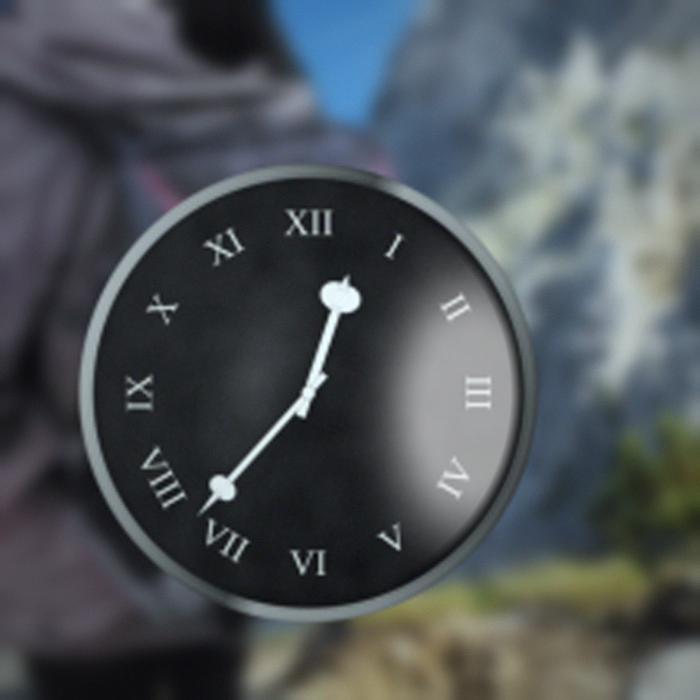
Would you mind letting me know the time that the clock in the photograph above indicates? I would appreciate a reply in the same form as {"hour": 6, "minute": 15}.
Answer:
{"hour": 12, "minute": 37}
